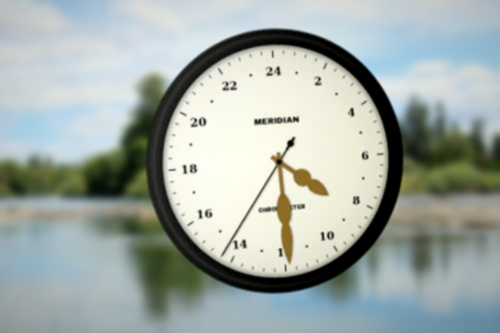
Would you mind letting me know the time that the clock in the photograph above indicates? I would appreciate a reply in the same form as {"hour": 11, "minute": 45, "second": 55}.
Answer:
{"hour": 8, "minute": 29, "second": 36}
